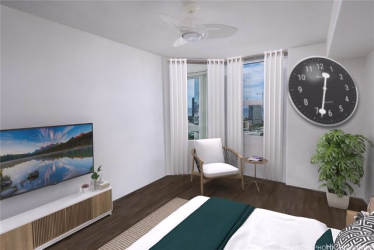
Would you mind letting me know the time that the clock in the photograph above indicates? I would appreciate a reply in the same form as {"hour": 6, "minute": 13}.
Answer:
{"hour": 12, "minute": 33}
